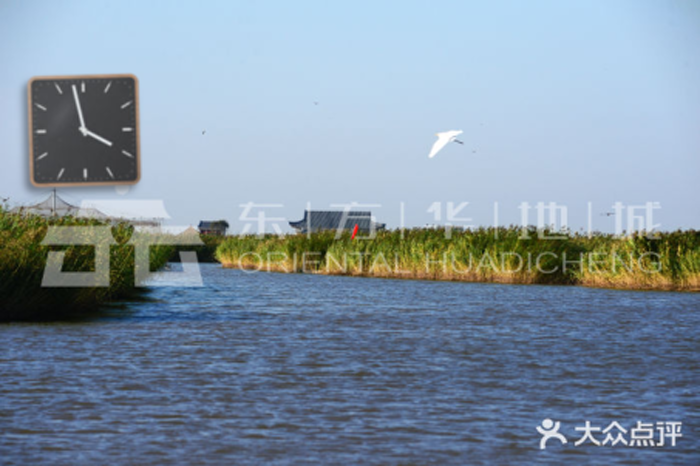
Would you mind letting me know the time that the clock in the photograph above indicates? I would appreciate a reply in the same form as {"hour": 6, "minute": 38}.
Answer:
{"hour": 3, "minute": 58}
